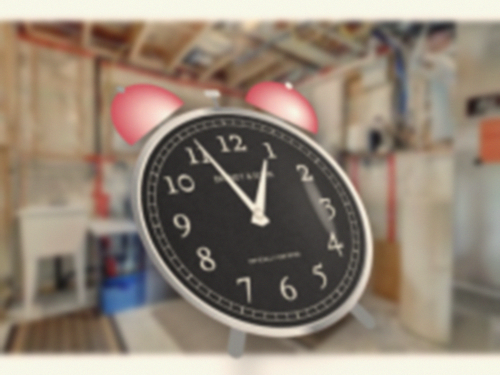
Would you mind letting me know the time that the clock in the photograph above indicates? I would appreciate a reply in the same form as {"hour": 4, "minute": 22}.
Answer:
{"hour": 12, "minute": 56}
